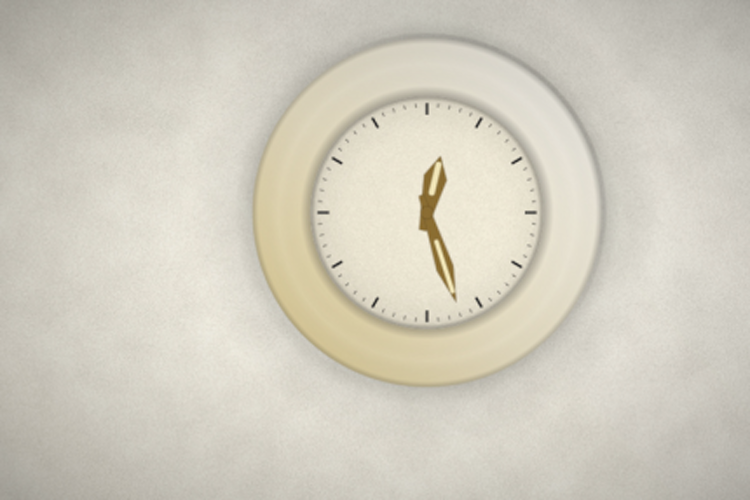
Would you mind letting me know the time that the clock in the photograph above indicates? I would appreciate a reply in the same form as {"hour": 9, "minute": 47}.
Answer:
{"hour": 12, "minute": 27}
